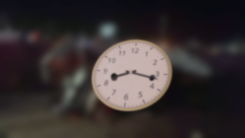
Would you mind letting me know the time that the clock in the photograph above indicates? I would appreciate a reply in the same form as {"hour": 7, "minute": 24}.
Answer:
{"hour": 8, "minute": 17}
